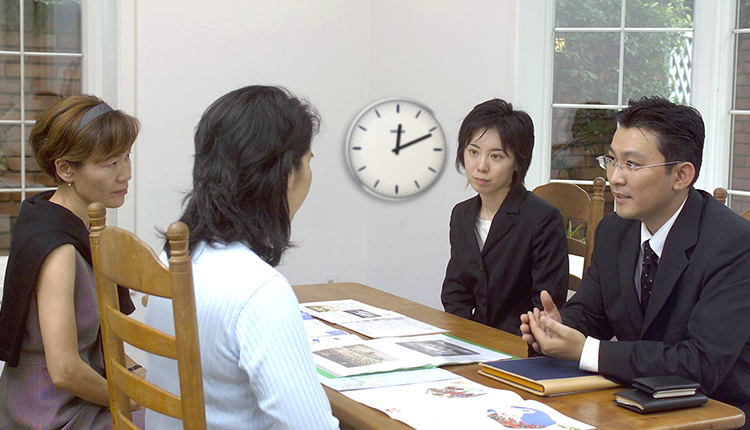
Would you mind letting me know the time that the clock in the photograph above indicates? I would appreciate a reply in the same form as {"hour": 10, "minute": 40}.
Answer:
{"hour": 12, "minute": 11}
